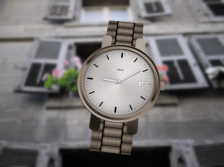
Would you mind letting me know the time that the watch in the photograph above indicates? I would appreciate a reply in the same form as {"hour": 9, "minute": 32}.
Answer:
{"hour": 9, "minute": 9}
